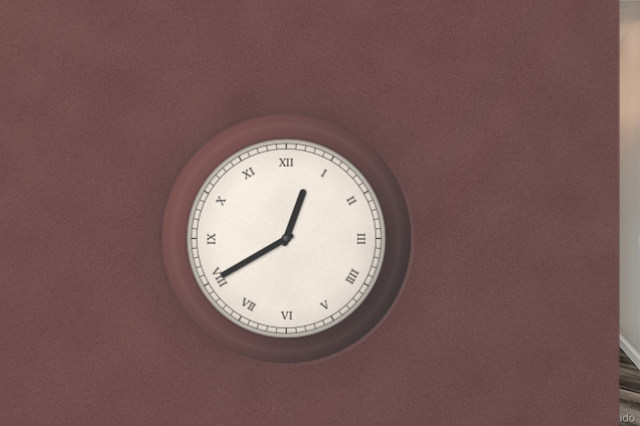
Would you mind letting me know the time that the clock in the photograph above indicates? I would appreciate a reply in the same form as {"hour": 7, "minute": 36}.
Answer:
{"hour": 12, "minute": 40}
